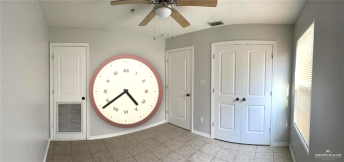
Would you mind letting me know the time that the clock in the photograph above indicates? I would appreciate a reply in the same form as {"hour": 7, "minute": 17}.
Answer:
{"hour": 4, "minute": 39}
